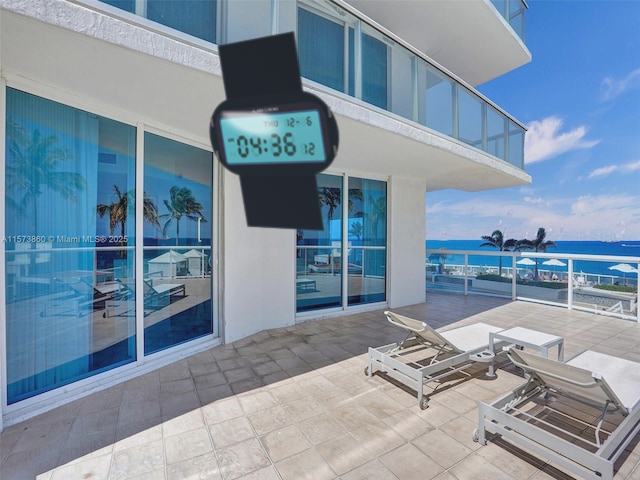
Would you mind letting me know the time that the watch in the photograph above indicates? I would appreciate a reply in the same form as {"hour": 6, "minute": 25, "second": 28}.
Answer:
{"hour": 4, "minute": 36, "second": 12}
